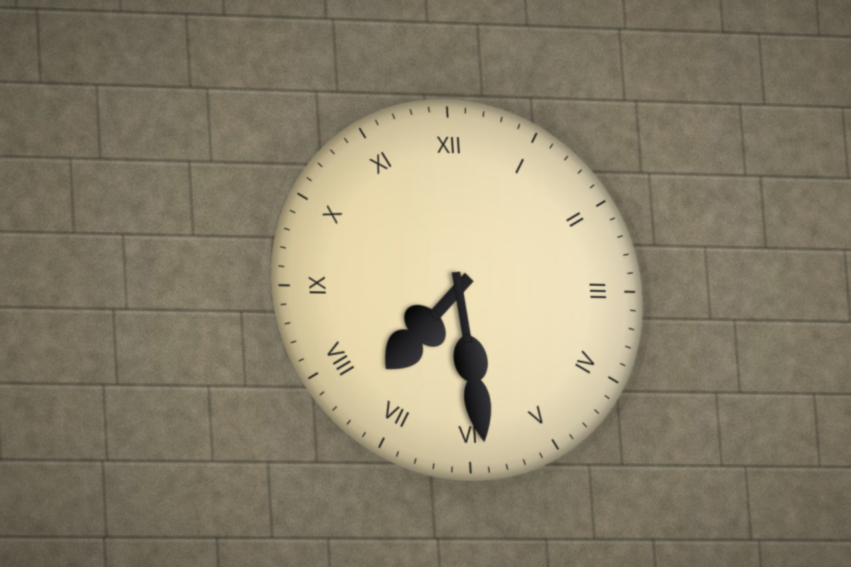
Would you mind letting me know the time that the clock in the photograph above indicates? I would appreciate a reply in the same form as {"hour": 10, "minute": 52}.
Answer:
{"hour": 7, "minute": 29}
